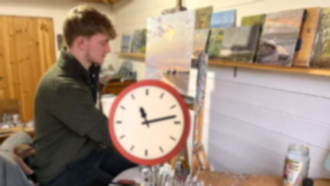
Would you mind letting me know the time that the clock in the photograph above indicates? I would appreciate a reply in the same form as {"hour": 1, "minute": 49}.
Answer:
{"hour": 11, "minute": 13}
